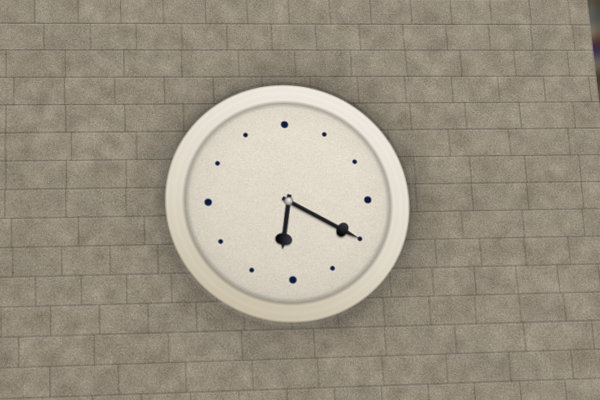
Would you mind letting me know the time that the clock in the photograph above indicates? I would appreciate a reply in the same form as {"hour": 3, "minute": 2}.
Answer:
{"hour": 6, "minute": 20}
